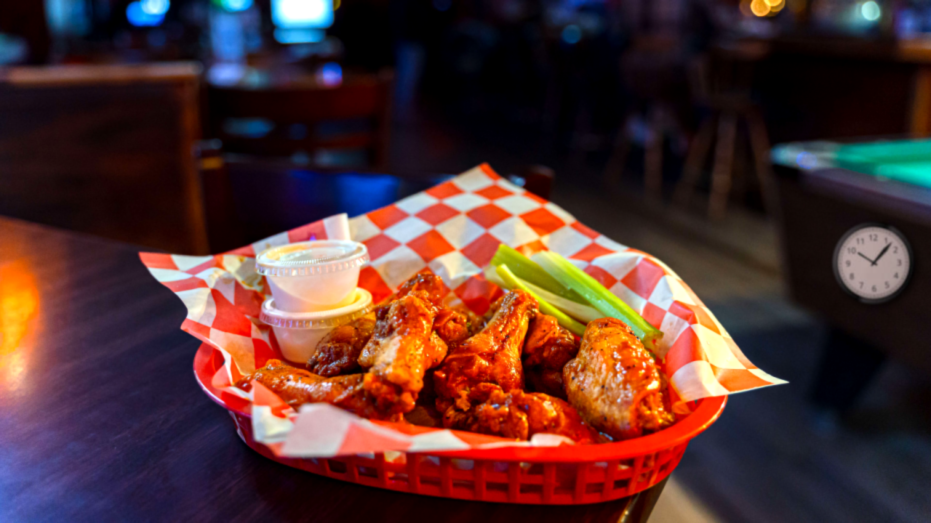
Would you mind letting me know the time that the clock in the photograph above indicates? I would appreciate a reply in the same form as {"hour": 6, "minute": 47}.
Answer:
{"hour": 10, "minute": 7}
